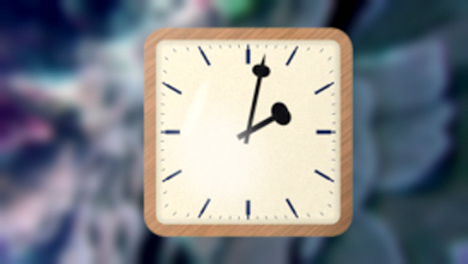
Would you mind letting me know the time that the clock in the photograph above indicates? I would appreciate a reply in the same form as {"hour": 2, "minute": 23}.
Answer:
{"hour": 2, "minute": 2}
